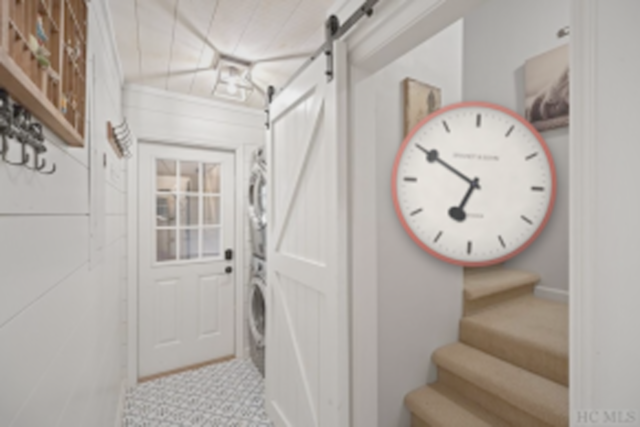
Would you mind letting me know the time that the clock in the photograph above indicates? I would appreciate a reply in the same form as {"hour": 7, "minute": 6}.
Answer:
{"hour": 6, "minute": 50}
